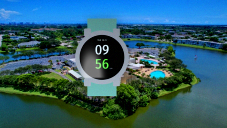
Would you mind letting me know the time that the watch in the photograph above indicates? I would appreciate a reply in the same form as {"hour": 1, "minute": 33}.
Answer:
{"hour": 9, "minute": 56}
